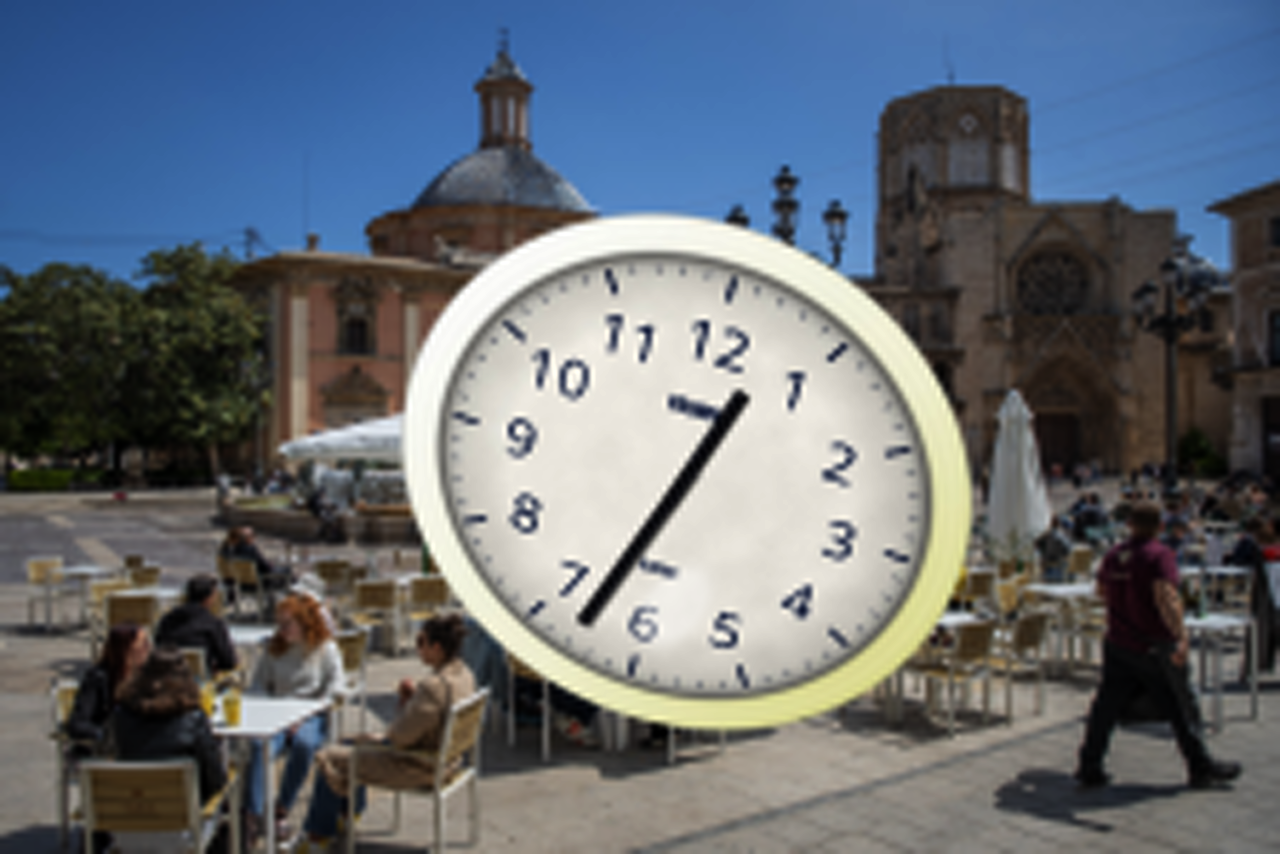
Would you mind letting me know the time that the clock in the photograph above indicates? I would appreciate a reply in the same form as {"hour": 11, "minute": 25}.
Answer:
{"hour": 12, "minute": 33}
